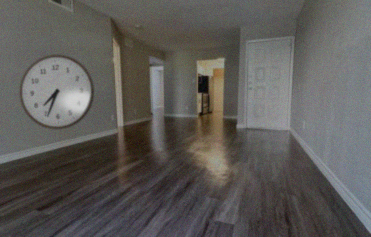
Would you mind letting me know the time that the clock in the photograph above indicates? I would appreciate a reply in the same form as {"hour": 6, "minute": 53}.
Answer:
{"hour": 7, "minute": 34}
